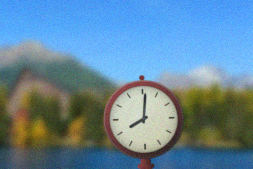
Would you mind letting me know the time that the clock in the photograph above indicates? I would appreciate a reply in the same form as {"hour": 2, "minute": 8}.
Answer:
{"hour": 8, "minute": 1}
